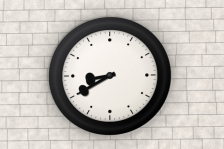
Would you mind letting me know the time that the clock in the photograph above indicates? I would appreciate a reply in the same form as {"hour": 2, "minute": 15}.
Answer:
{"hour": 8, "minute": 40}
